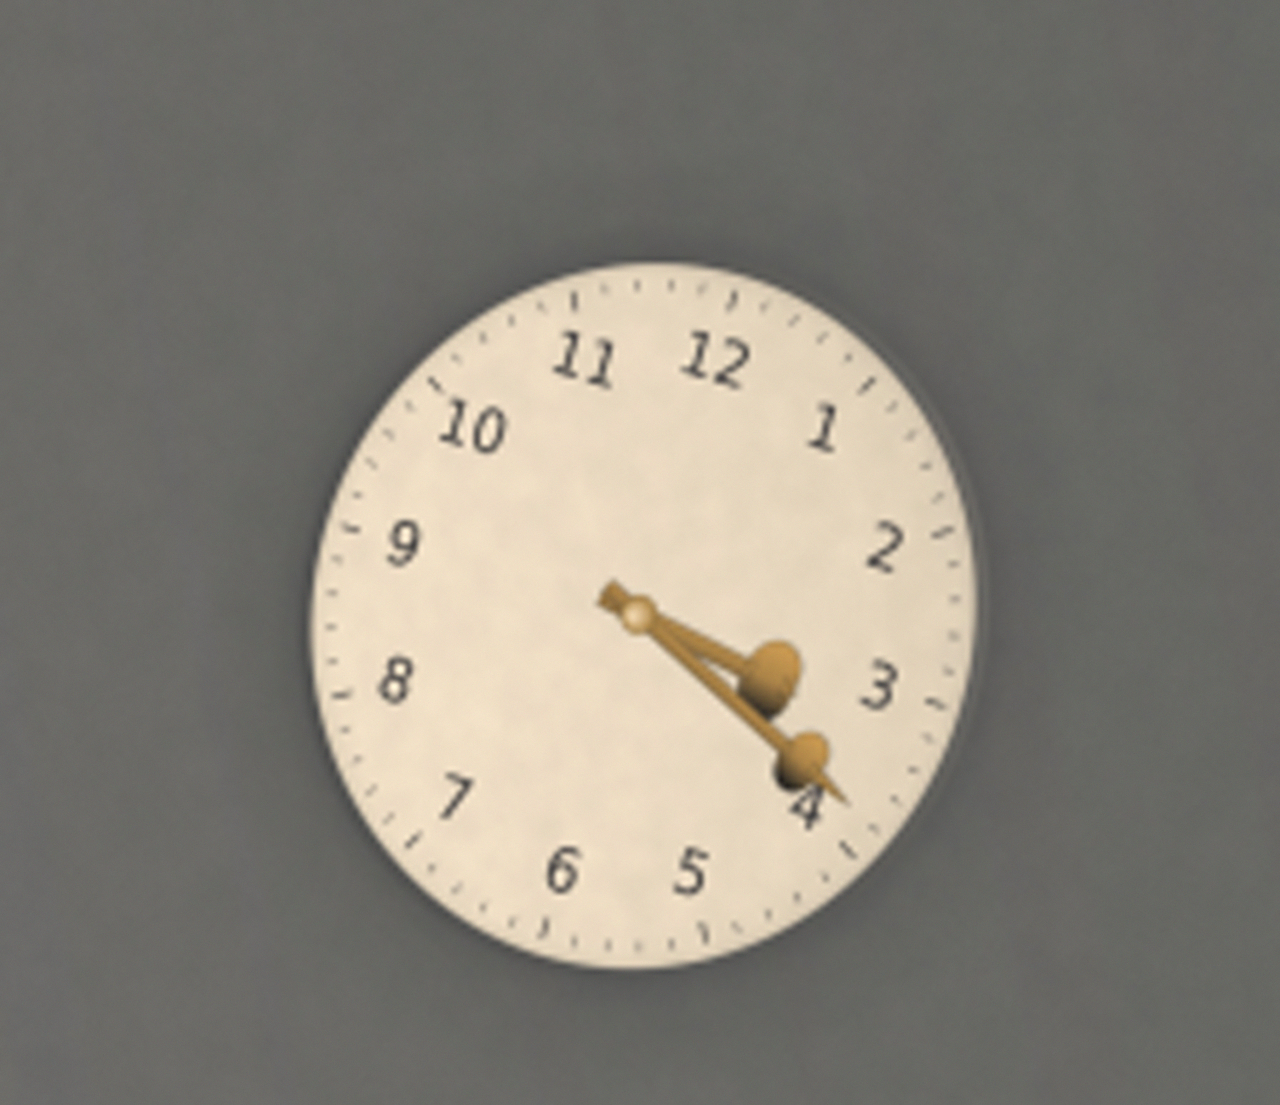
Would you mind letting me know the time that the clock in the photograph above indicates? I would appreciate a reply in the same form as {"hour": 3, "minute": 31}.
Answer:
{"hour": 3, "minute": 19}
